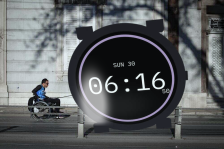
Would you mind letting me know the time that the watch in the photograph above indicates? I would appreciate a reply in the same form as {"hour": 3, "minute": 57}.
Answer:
{"hour": 6, "minute": 16}
